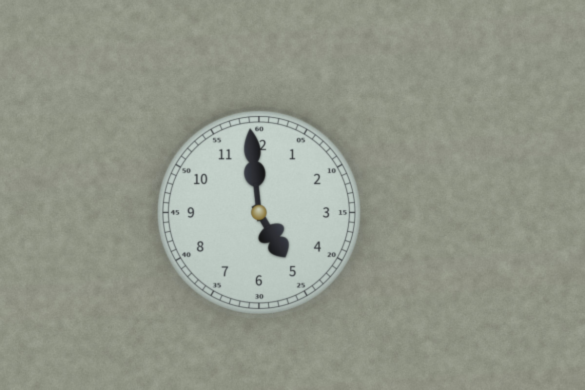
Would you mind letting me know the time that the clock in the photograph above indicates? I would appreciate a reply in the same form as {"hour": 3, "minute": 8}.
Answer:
{"hour": 4, "minute": 59}
